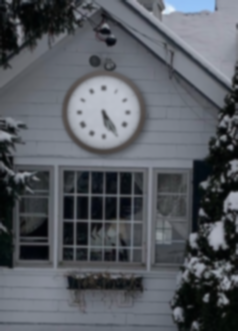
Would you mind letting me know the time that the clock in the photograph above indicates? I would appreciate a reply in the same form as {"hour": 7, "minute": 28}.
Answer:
{"hour": 5, "minute": 25}
